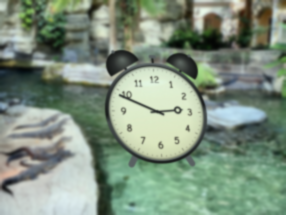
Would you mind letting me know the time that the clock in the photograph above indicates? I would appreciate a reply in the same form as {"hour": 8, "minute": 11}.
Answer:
{"hour": 2, "minute": 49}
